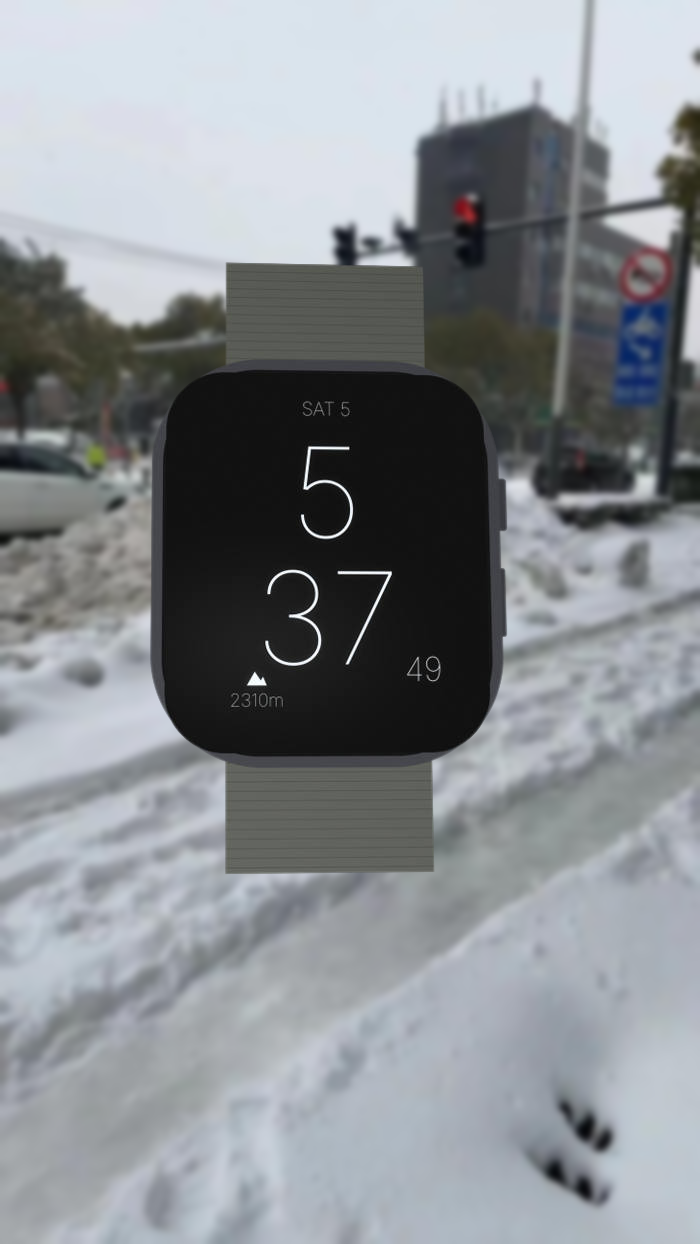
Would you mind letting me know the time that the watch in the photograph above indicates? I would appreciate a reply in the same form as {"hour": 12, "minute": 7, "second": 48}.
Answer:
{"hour": 5, "minute": 37, "second": 49}
